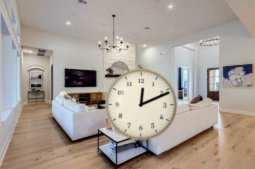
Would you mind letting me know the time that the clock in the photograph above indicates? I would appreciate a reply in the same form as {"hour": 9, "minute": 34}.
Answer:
{"hour": 12, "minute": 11}
